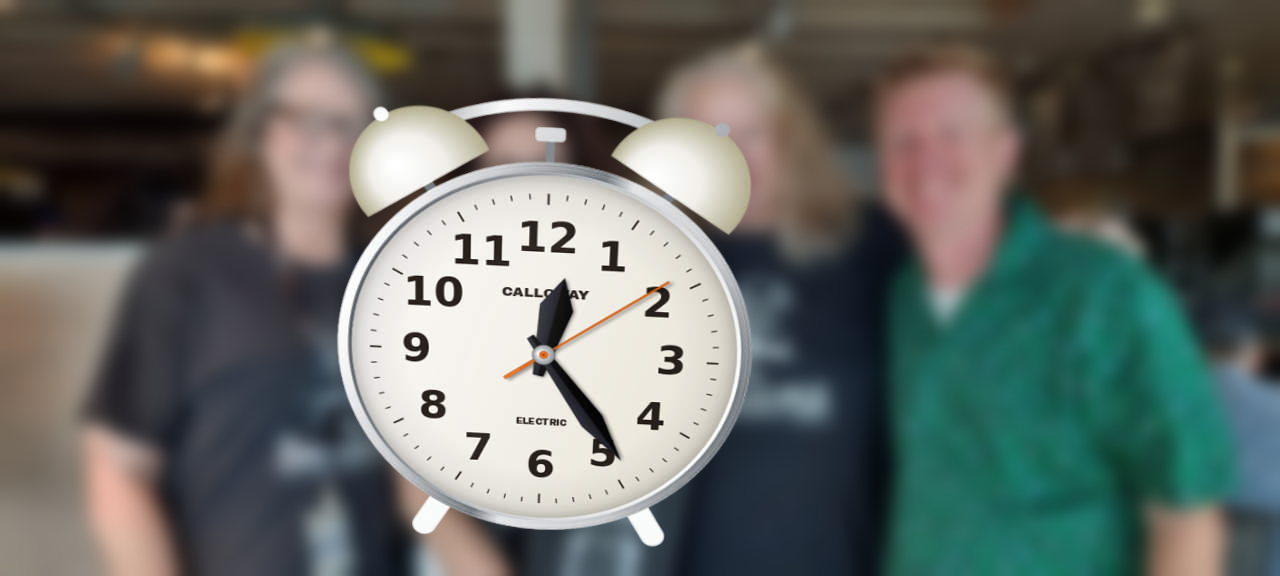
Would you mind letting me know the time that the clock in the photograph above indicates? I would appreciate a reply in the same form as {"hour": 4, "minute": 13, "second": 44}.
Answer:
{"hour": 12, "minute": 24, "second": 9}
